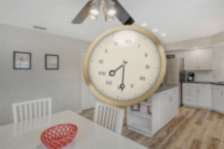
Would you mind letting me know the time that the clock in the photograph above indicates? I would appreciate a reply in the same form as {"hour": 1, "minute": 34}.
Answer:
{"hour": 7, "minute": 29}
